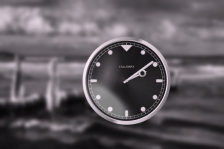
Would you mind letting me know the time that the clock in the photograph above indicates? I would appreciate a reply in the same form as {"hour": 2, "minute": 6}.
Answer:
{"hour": 2, "minute": 9}
